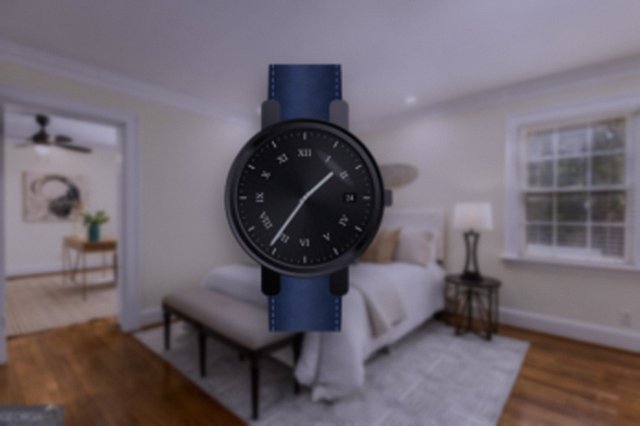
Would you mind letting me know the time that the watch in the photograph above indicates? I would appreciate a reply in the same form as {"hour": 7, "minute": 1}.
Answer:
{"hour": 1, "minute": 36}
